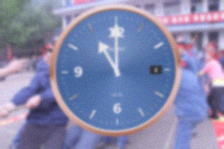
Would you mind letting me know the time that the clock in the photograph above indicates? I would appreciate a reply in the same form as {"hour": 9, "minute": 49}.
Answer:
{"hour": 11, "minute": 0}
